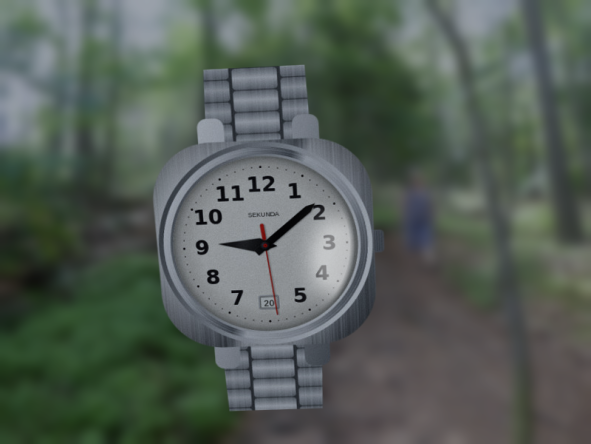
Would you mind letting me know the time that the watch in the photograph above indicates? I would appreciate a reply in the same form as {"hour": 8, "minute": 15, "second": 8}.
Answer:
{"hour": 9, "minute": 8, "second": 29}
